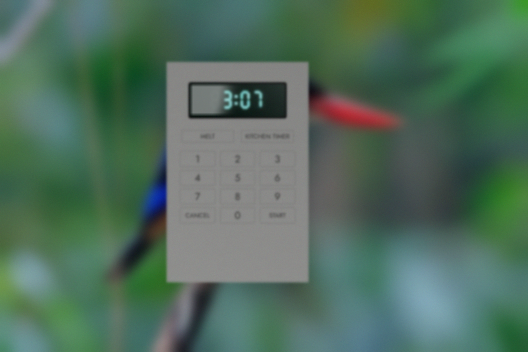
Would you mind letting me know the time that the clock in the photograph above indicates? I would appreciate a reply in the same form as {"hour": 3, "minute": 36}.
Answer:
{"hour": 3, "minute": 7}
